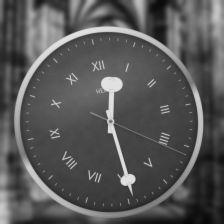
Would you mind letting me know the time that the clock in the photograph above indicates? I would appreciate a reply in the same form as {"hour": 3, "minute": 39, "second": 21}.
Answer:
{"hour": 12, "minute": 29, "second": 21}
